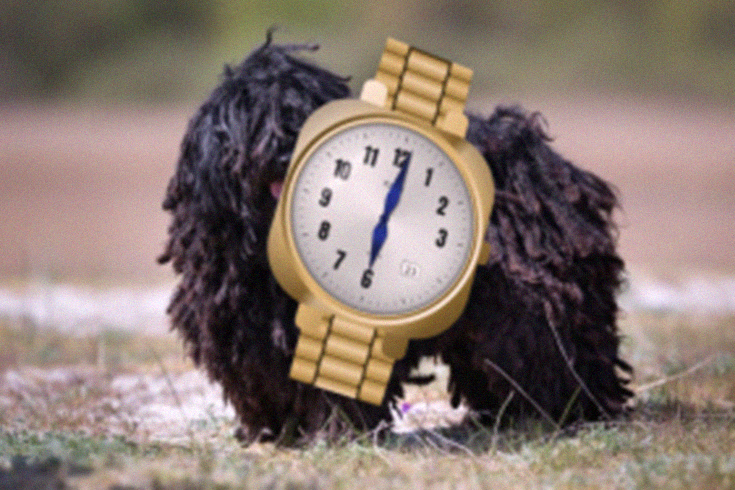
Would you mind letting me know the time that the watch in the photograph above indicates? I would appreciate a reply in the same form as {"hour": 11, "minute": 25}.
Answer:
{"hour": 6, "minute": 1}
